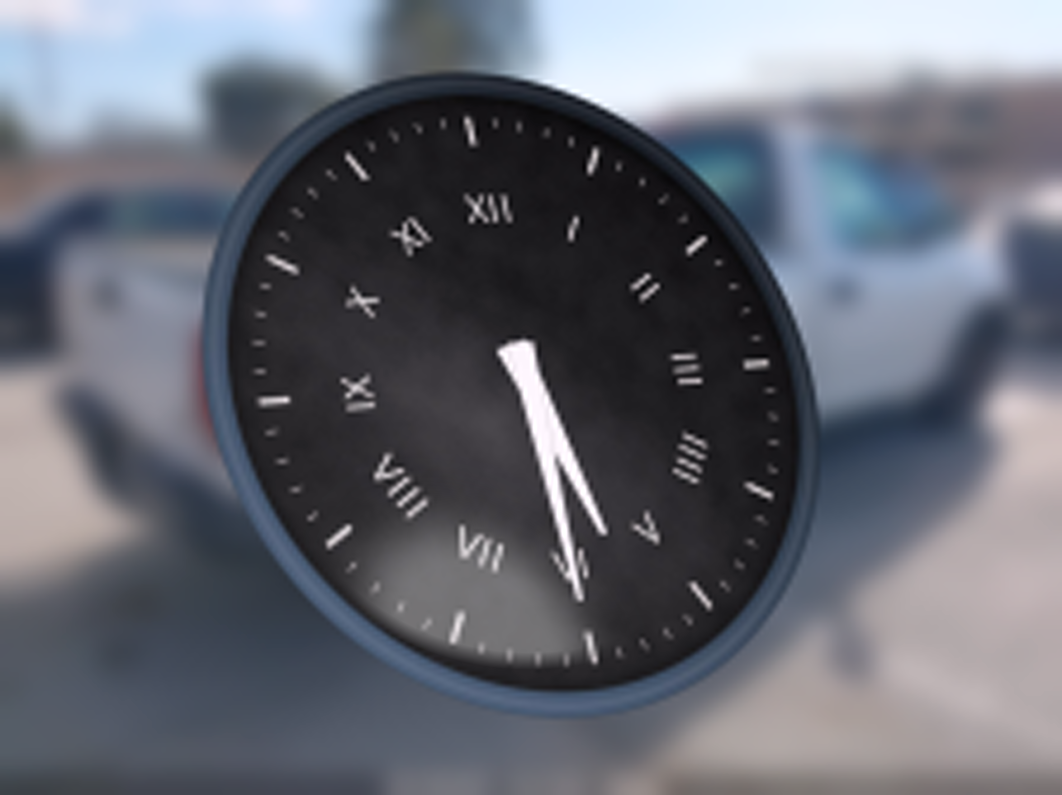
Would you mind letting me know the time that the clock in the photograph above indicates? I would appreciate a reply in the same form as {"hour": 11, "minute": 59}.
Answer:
{"hour": 5, "minute": 30}
